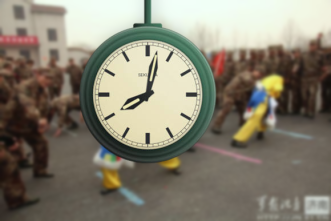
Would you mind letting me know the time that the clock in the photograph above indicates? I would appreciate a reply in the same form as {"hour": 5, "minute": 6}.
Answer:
{"hour": 8, "minute": 2}
